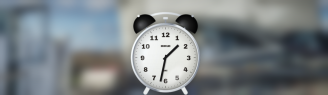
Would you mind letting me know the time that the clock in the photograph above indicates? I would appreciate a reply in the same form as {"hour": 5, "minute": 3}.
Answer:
{"hour": 1, "minute": 32}
